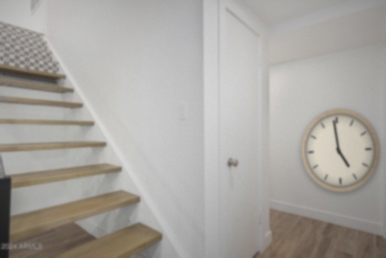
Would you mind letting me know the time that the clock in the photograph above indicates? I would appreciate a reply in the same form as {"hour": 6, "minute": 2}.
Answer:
{"hour": 4, "minute": 59}
